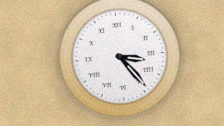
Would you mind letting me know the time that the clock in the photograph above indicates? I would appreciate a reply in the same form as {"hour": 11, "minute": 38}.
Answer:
{"hour": 3, "minute": 24}
